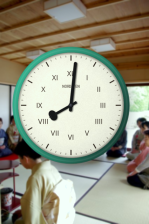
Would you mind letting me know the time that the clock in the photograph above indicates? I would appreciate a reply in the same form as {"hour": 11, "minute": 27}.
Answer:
{"hour": 8, "minute": 1}
